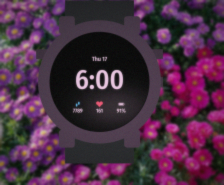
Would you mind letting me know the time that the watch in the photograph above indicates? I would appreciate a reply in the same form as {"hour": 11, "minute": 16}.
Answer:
{"hour": 6, "minute": 0}
